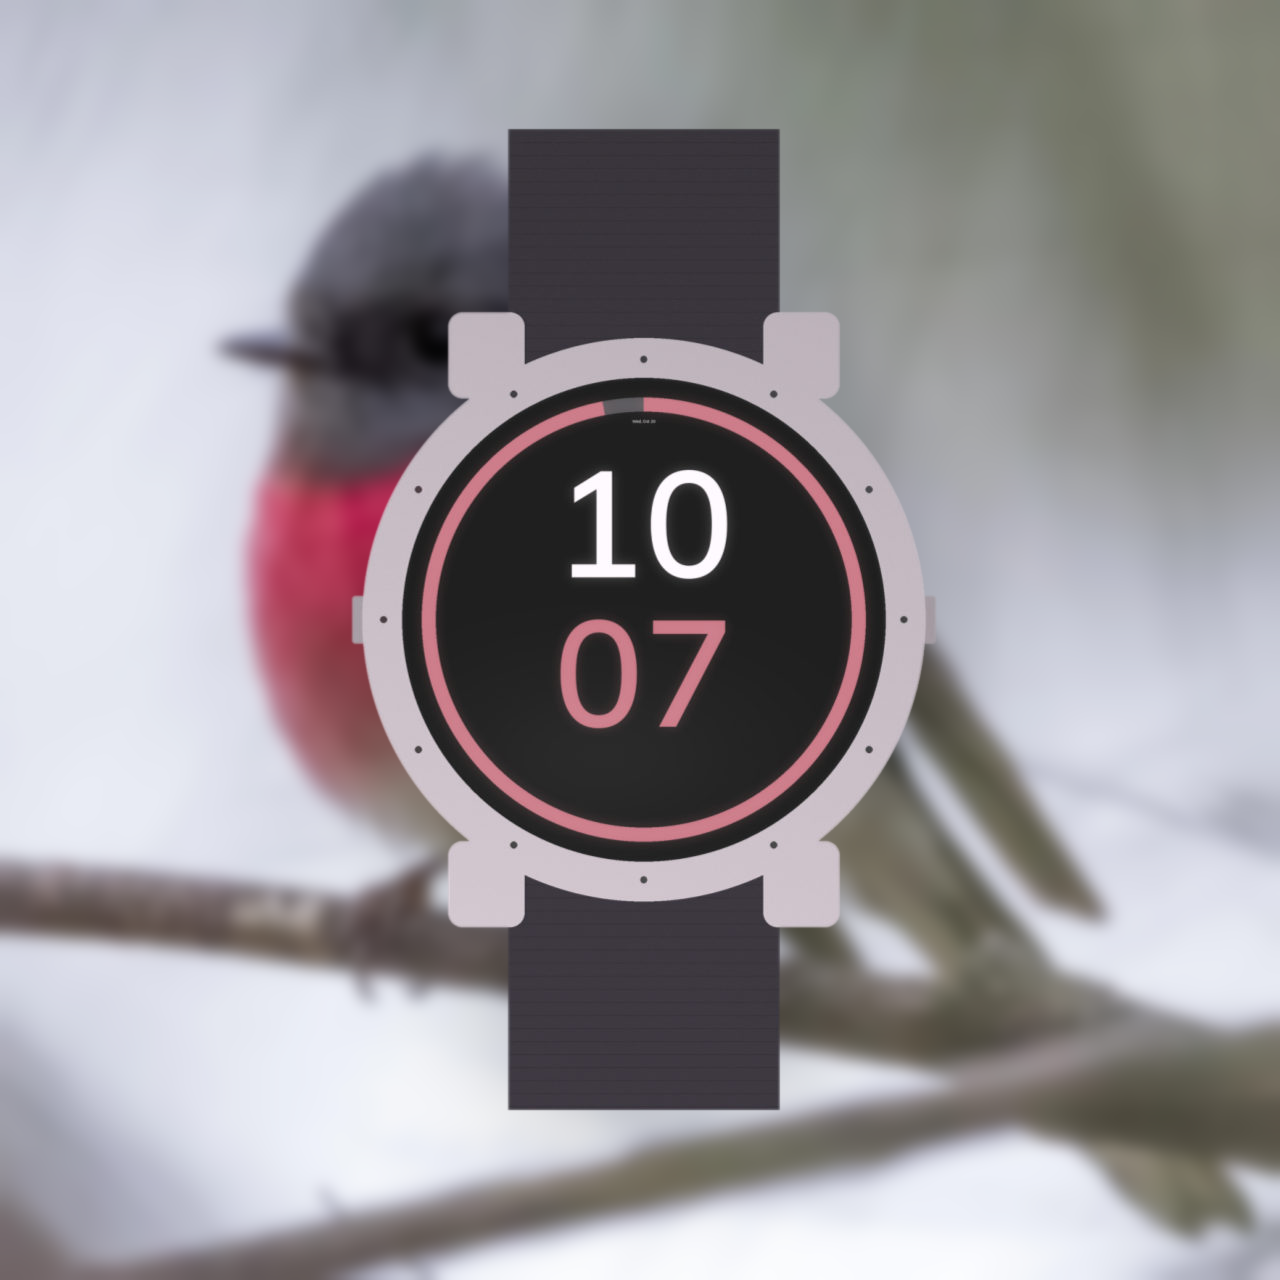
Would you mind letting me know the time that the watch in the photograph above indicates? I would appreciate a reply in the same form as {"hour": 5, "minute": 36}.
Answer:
{"hour": 10, "minute": 7}
